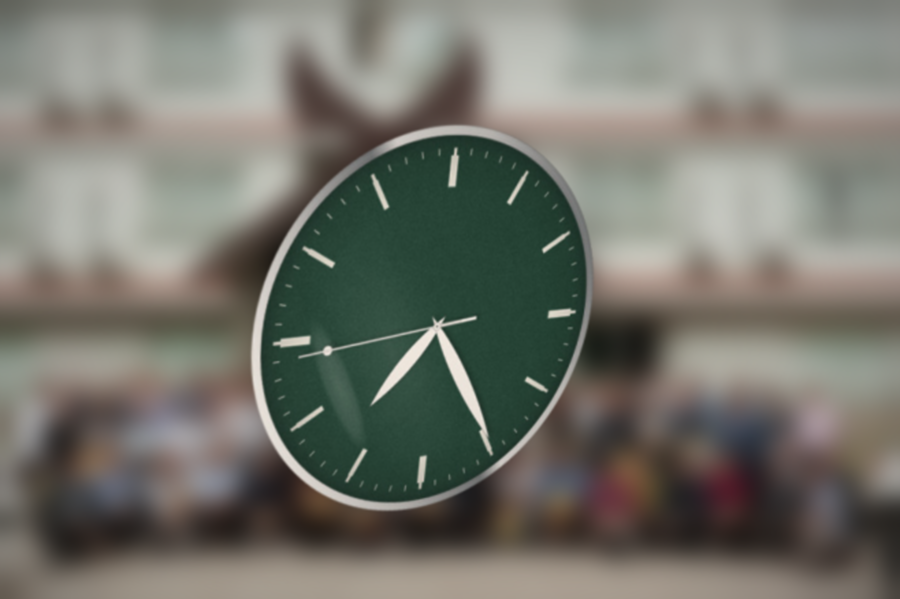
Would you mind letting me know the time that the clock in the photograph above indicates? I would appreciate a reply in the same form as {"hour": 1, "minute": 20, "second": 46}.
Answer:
{"hour": 7, "minute": 24, "second": 44}
